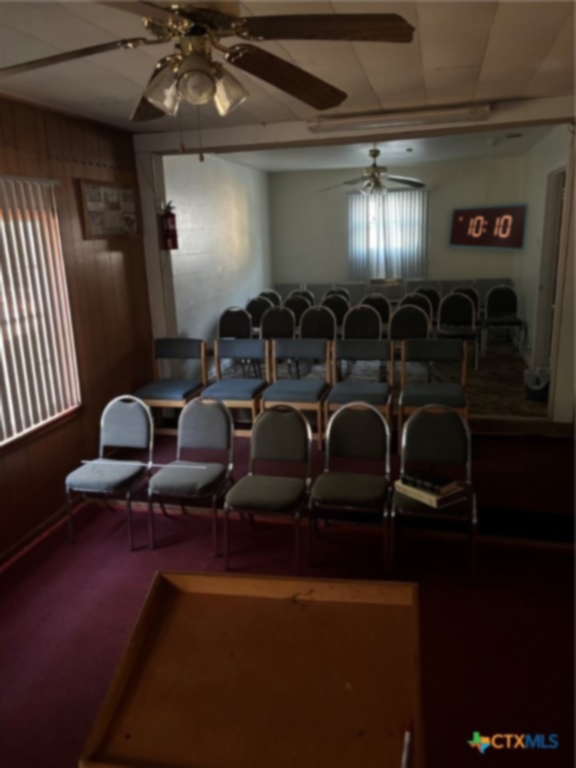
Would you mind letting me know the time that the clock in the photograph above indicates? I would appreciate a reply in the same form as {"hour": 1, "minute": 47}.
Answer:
{"hour": 10, "minute": 10}
